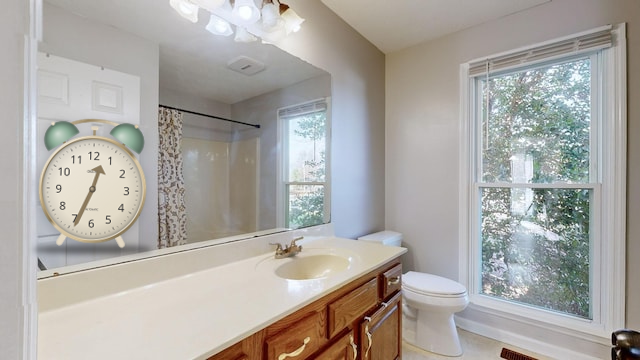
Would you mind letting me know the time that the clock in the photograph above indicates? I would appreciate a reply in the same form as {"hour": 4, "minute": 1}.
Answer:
{"hour": 12, "minute": 34}
